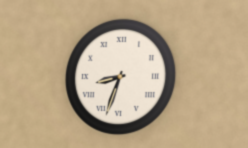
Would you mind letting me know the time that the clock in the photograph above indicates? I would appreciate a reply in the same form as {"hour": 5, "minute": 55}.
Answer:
{"hour": 8, "minute": 33}
